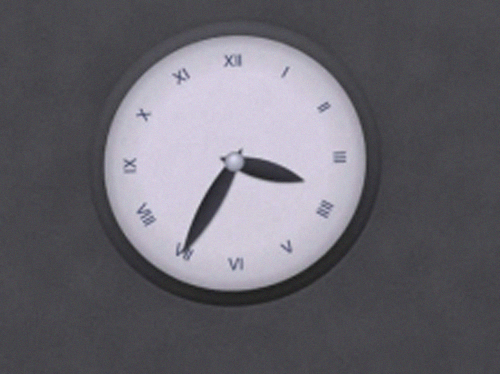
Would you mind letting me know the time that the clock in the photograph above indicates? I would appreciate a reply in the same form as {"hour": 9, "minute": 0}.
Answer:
{"hour": 3, "minute": 35}
